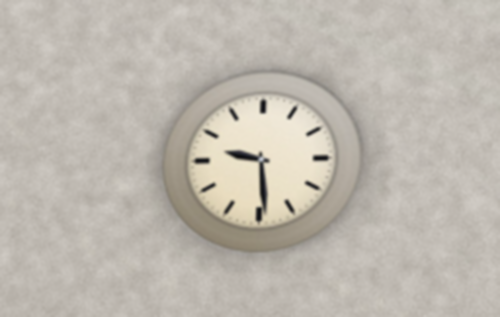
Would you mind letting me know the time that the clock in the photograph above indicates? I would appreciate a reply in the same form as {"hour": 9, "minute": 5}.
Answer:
{"hour": 9, "minute": 29}
